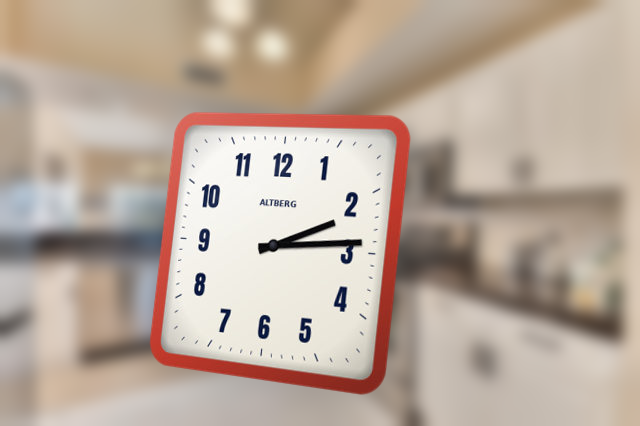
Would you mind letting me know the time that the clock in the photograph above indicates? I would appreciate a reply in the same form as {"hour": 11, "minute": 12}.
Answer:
{"hour": 2, "minute": 14}
